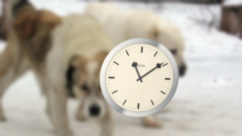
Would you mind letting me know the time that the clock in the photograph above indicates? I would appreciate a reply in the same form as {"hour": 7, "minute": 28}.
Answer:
{"hour": 11, "minute": 9}
